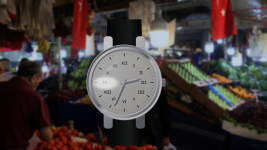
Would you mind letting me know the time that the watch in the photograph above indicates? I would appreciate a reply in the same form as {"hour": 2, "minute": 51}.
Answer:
{"hour": 2, "minute": 34}
